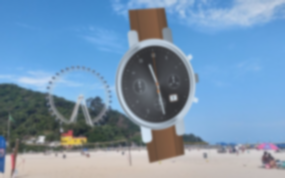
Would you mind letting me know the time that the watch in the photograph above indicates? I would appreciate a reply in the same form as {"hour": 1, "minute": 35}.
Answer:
{"hour": 11, "minute": 29}
